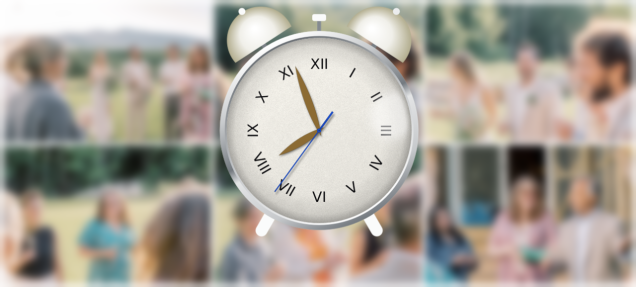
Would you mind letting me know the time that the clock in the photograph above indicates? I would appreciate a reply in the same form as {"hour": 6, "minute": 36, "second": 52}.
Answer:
{"hour": 7, "minute": 56, "second": 36}
